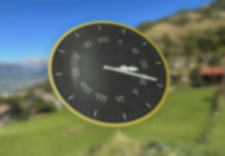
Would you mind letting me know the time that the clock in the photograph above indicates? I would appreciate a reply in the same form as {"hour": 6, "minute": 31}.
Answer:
{"hour": 3, "minute": 19}
